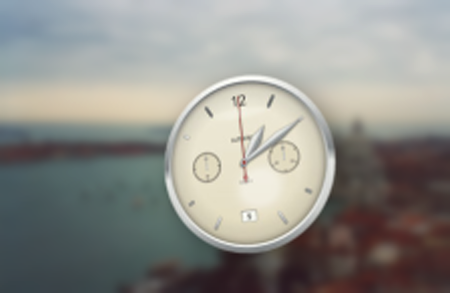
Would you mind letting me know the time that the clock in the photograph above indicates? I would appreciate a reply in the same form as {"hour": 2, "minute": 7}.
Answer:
{"hour": 1, "minute": 10}
